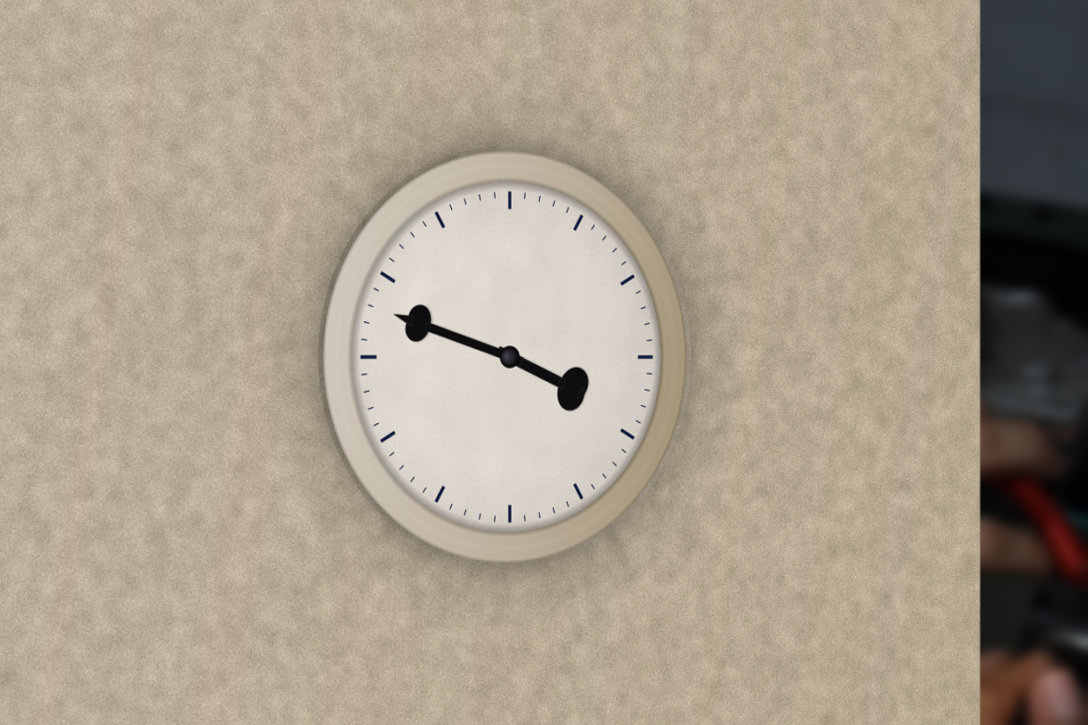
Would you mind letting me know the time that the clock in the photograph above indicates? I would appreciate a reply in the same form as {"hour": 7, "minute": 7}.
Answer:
{"hour": 3, "minute": 48}
